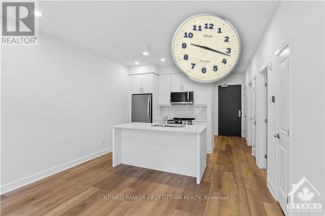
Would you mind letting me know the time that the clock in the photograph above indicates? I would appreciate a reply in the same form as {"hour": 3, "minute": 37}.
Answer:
{"hour": 9, "minute": 17}
